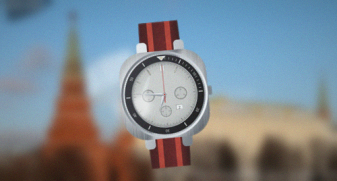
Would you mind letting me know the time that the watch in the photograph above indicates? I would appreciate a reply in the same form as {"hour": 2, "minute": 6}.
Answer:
{"hour": 6, "minute": 46}
